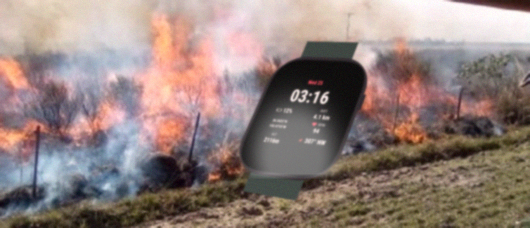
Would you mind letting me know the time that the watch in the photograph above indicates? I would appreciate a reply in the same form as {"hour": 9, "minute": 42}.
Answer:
{"hour": 3, "minute": 16}
